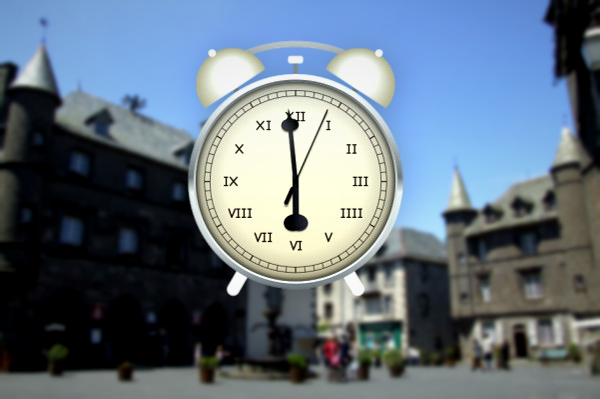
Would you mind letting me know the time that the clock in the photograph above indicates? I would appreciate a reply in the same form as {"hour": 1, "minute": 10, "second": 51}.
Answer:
{"hour": 5, "minute": 59, "second": 4}
